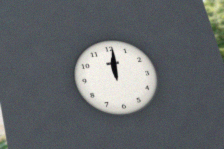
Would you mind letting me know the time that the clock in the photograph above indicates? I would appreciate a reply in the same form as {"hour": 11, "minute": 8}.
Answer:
{"hour": 12, "minute": 1}
